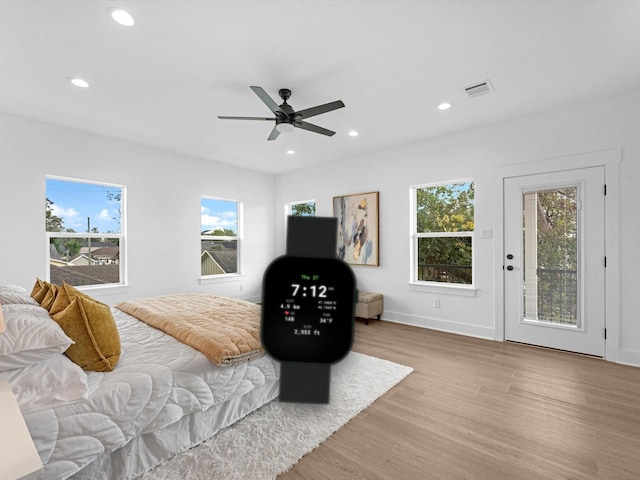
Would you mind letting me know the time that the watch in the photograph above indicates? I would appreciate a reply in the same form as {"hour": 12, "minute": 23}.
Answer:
{"hour": 7, "minute": 12}
